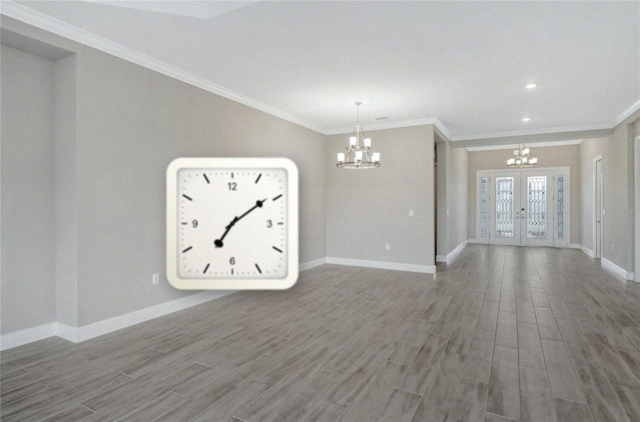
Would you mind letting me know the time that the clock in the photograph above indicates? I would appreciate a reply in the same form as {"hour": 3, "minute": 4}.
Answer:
{"hour": 7, "minute": 9}
